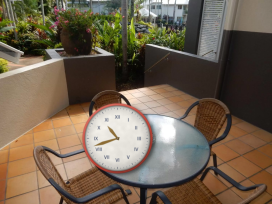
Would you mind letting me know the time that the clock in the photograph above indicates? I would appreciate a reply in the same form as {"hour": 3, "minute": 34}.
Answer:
{"hour": 10, "minute": 42}
